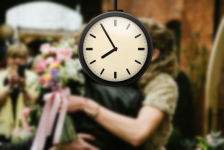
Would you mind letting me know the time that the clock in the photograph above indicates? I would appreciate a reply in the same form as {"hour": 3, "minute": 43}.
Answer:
{"hour": 7, "minute": 55}
